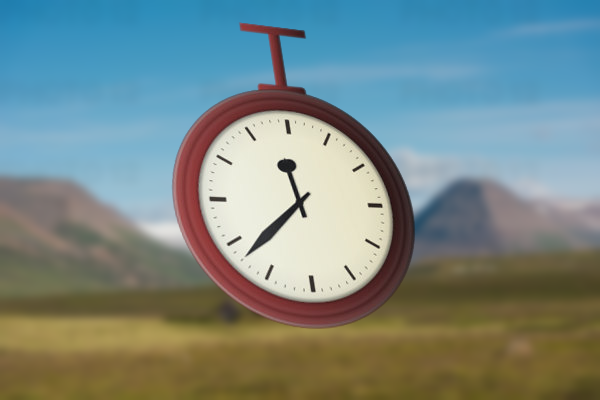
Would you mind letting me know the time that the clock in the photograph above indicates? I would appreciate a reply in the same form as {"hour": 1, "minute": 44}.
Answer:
{"hour": 11, "minute": 38}
